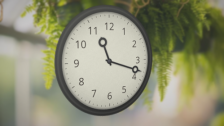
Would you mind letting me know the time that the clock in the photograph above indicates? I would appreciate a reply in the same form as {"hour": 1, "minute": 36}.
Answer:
{"hour": 11, "minute": 18}
